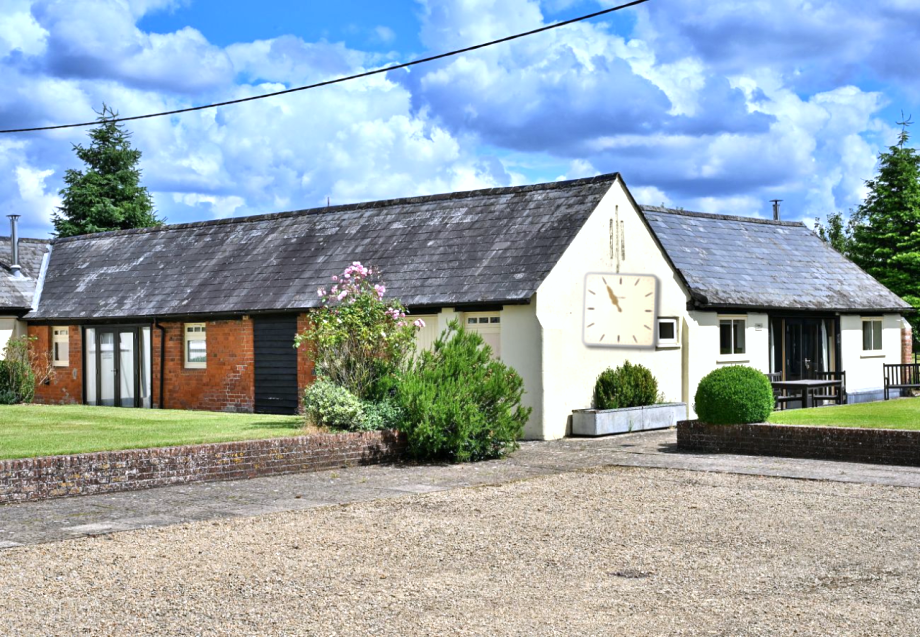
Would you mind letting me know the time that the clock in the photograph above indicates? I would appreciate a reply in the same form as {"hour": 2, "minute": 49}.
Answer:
{"hour": 10, "minute": 55}
